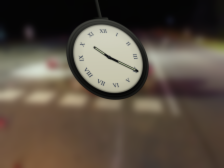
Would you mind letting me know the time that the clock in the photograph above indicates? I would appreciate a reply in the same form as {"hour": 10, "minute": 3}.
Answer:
{"hour": 10, "minute": 20}
